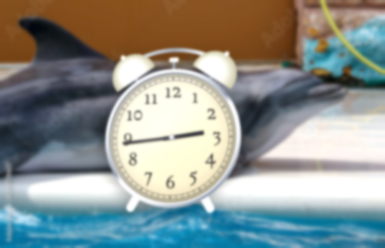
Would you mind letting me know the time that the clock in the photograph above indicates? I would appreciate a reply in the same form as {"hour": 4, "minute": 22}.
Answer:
{"hour": 2, "minute": 44}
